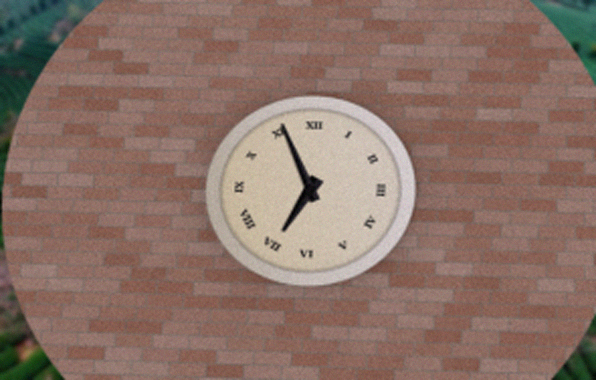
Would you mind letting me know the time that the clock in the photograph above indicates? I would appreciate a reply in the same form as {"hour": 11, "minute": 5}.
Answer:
{"hour": 6, "minute": 56}
